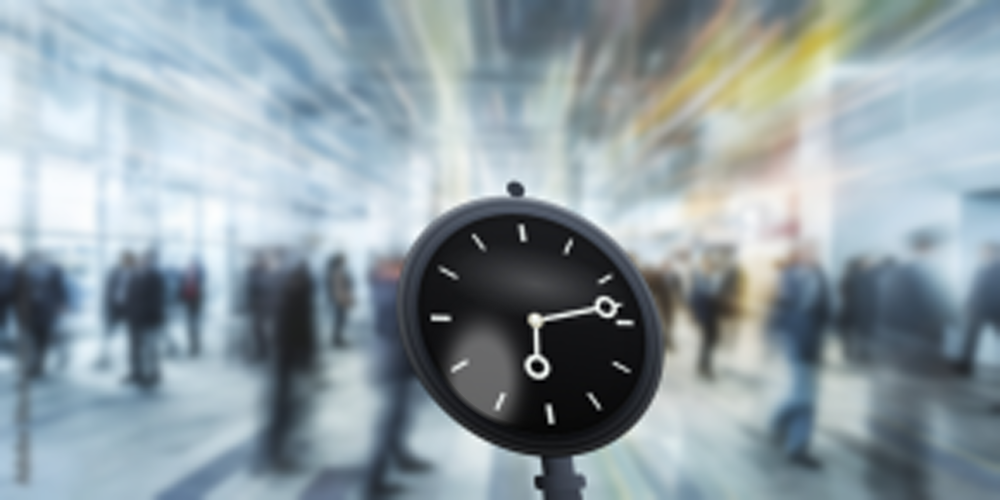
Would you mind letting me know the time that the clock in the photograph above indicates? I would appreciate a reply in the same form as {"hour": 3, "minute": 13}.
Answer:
{"hour": 6, "minute": 13}
